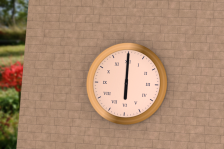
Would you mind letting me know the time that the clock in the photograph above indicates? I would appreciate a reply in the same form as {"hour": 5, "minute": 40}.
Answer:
{"hour": 6, "minute": 0}
